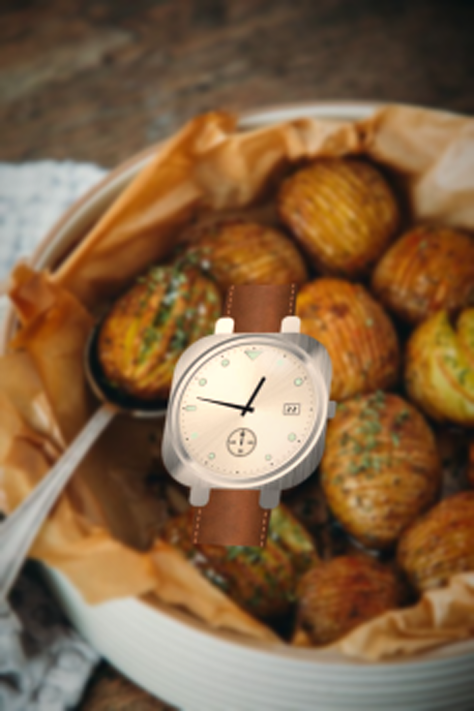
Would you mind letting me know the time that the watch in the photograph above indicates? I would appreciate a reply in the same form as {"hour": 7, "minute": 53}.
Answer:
{"hour": 12, "minute": 47}
